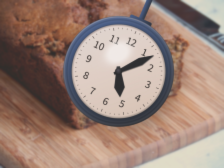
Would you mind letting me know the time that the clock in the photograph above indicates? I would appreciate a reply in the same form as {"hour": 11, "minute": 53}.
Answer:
{"hour": 5, "minute": 7}
